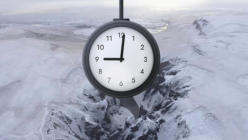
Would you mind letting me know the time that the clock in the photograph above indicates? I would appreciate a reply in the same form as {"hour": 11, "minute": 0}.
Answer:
{"hour": 9, "minute": 1}
